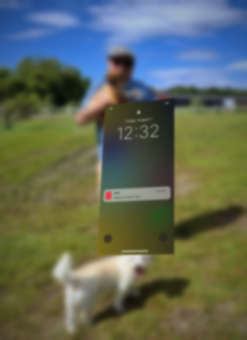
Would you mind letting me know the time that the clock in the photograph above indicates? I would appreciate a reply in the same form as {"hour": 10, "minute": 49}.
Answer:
{"hour": 12, "minute": 32}
